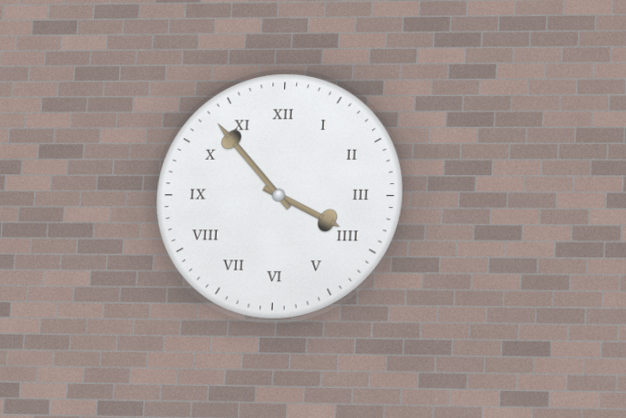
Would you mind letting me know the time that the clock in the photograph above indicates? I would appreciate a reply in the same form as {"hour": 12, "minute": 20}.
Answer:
{"hour": 3, "minute": 53}
